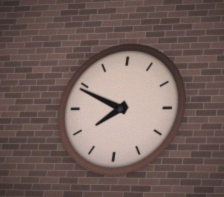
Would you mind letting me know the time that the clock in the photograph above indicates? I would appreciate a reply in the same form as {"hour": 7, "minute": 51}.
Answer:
{"hour": 7, "minute": 49}
